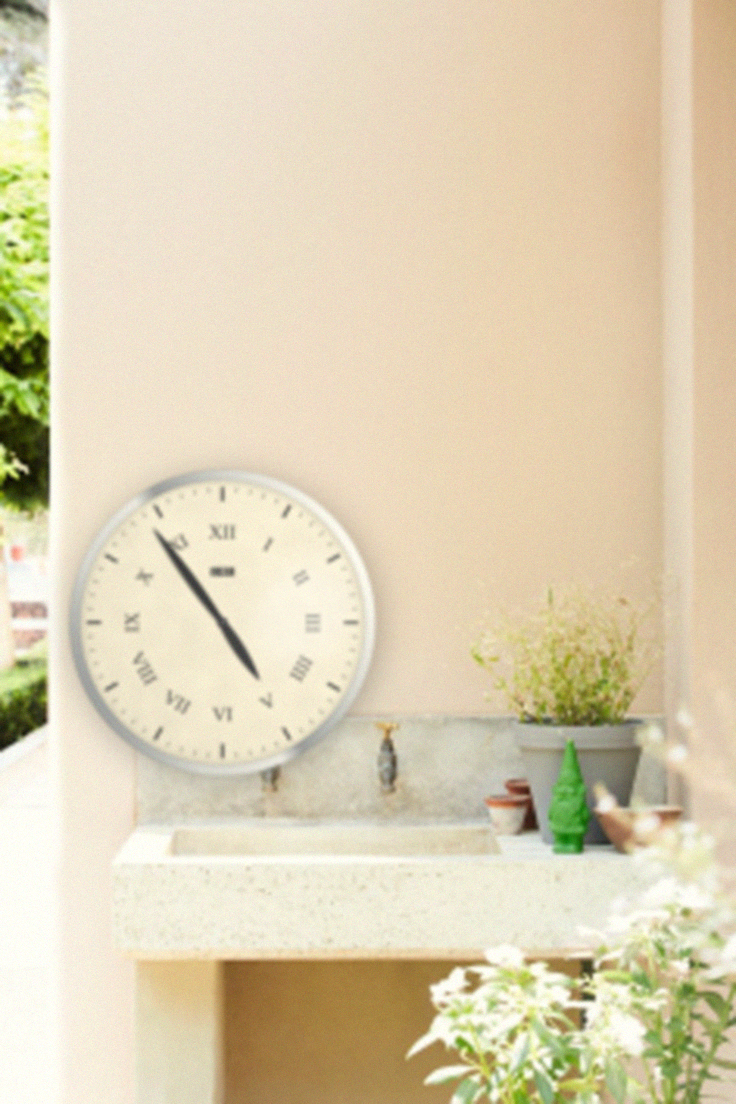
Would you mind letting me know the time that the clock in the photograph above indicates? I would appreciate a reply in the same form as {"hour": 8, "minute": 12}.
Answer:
{"hour": 4, "minute": 54}
